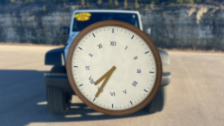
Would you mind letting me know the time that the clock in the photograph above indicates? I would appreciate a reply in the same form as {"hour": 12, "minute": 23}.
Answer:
{"hour": 7, "minute": 35}
